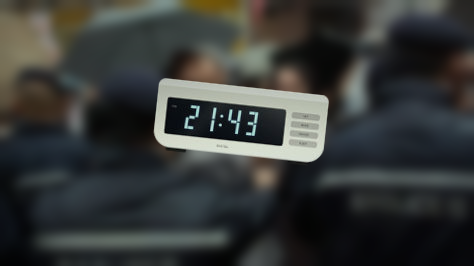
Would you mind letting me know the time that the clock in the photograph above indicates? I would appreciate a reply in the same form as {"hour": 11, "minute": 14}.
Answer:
{"hour": 21, "minute": 43}
